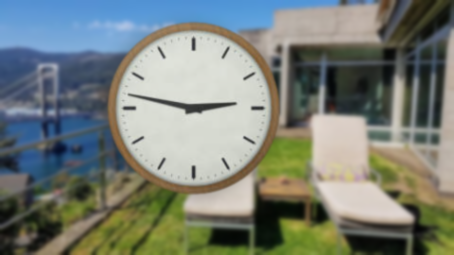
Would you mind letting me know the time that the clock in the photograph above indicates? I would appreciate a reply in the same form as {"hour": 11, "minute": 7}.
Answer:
{"hour": 2, "minute": 47}
